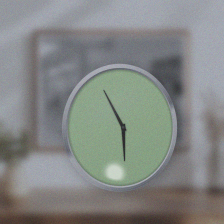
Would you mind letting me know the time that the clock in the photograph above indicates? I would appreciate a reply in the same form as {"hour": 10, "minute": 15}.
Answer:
{"hour": 5, "minute": 55}
